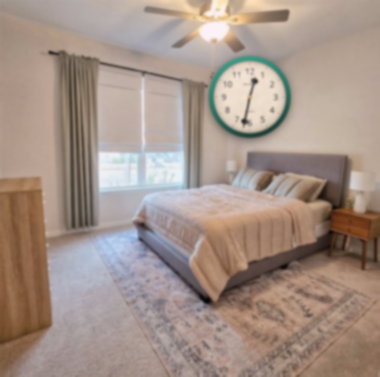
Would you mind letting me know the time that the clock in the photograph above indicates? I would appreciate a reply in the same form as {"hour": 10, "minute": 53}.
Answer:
{"hour": 12, "minute": 32}
